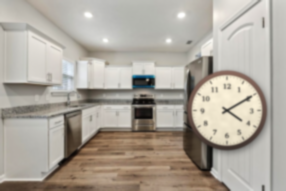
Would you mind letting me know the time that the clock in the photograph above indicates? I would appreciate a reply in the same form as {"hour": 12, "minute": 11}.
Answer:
{"hour": 4, "minute": 10}
